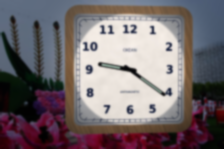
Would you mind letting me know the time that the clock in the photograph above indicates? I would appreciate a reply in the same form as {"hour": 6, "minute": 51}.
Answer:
{"hour": 9, "minute": 21}
